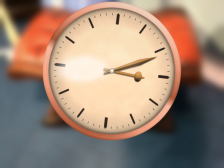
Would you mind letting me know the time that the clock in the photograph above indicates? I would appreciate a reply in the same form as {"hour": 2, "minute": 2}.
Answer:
{"hour": 3, "minute": 11}
